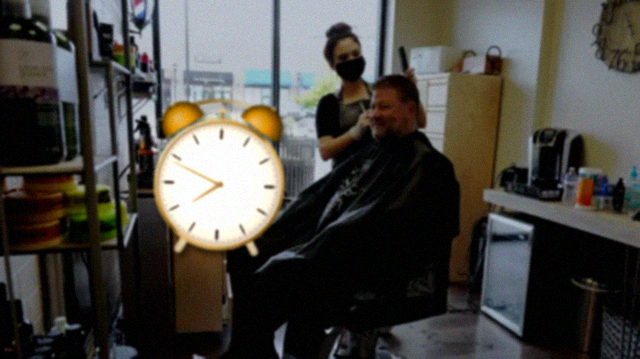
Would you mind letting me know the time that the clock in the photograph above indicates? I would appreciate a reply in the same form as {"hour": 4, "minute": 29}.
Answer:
{"hour": 7, "minute": 49}
